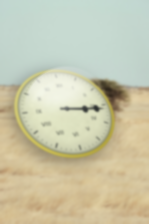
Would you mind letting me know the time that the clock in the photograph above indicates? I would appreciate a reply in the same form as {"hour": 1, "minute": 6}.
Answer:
{"hour": 3, "minute": 16}
